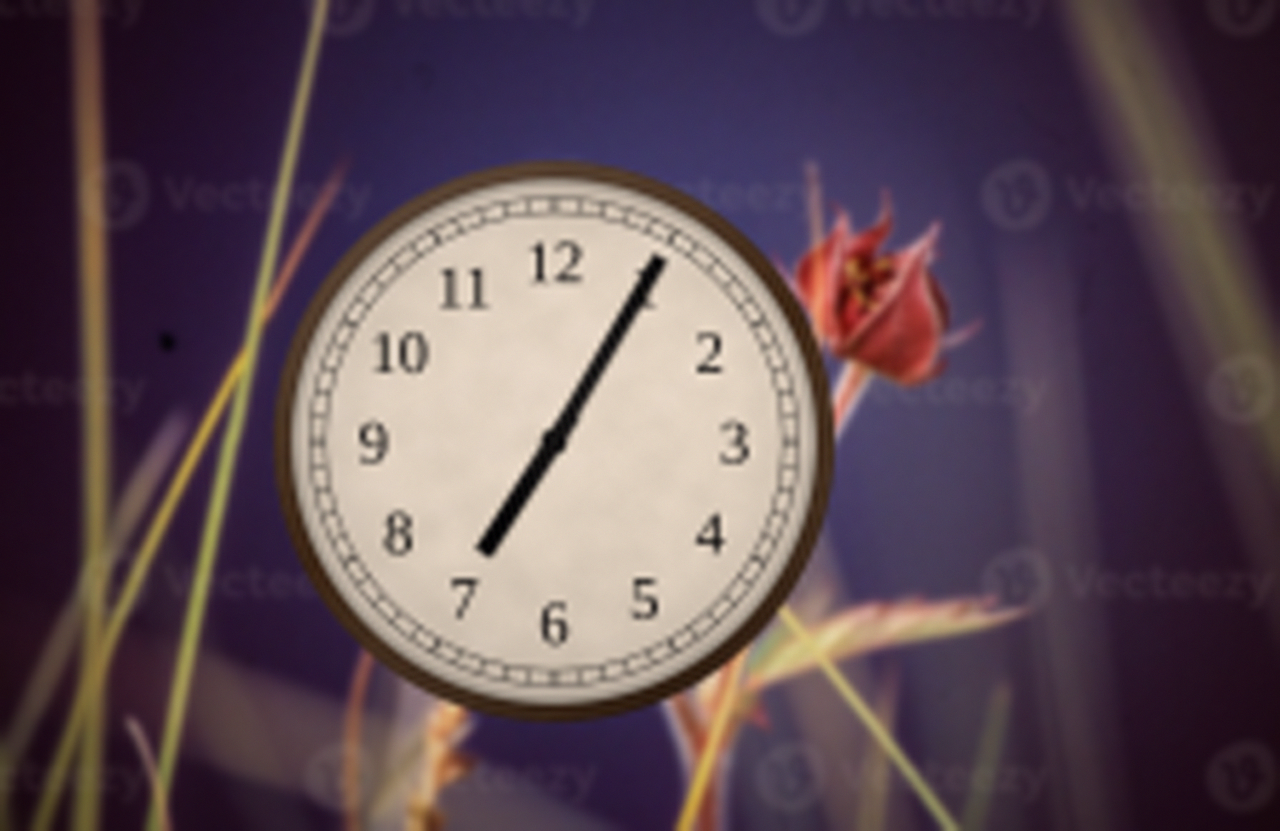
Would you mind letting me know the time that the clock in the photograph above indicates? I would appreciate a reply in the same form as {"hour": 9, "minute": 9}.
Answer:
{"hour": 7, "minute": 5}
